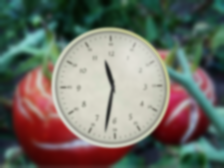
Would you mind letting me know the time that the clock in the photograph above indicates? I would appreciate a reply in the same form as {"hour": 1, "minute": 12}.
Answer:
{"hour": 11, "minute": 32}
